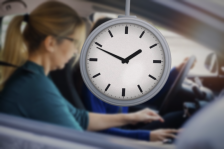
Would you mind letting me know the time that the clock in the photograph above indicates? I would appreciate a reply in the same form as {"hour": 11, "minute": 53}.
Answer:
{"hour": 1, "minute": 49}
